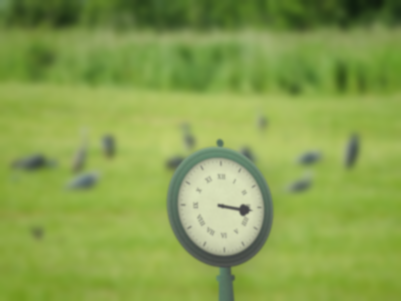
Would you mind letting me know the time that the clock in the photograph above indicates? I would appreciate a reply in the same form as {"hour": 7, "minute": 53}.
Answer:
{"hour": 3, "minute": 16}
